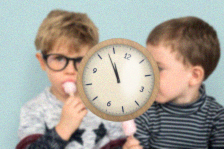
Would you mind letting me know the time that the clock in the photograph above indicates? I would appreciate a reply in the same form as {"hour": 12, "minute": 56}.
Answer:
{"hour": 10, "minute": 53}
